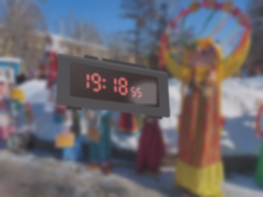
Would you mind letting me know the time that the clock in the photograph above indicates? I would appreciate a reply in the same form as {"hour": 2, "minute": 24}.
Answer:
{"hour": 19, "minute": 18}
